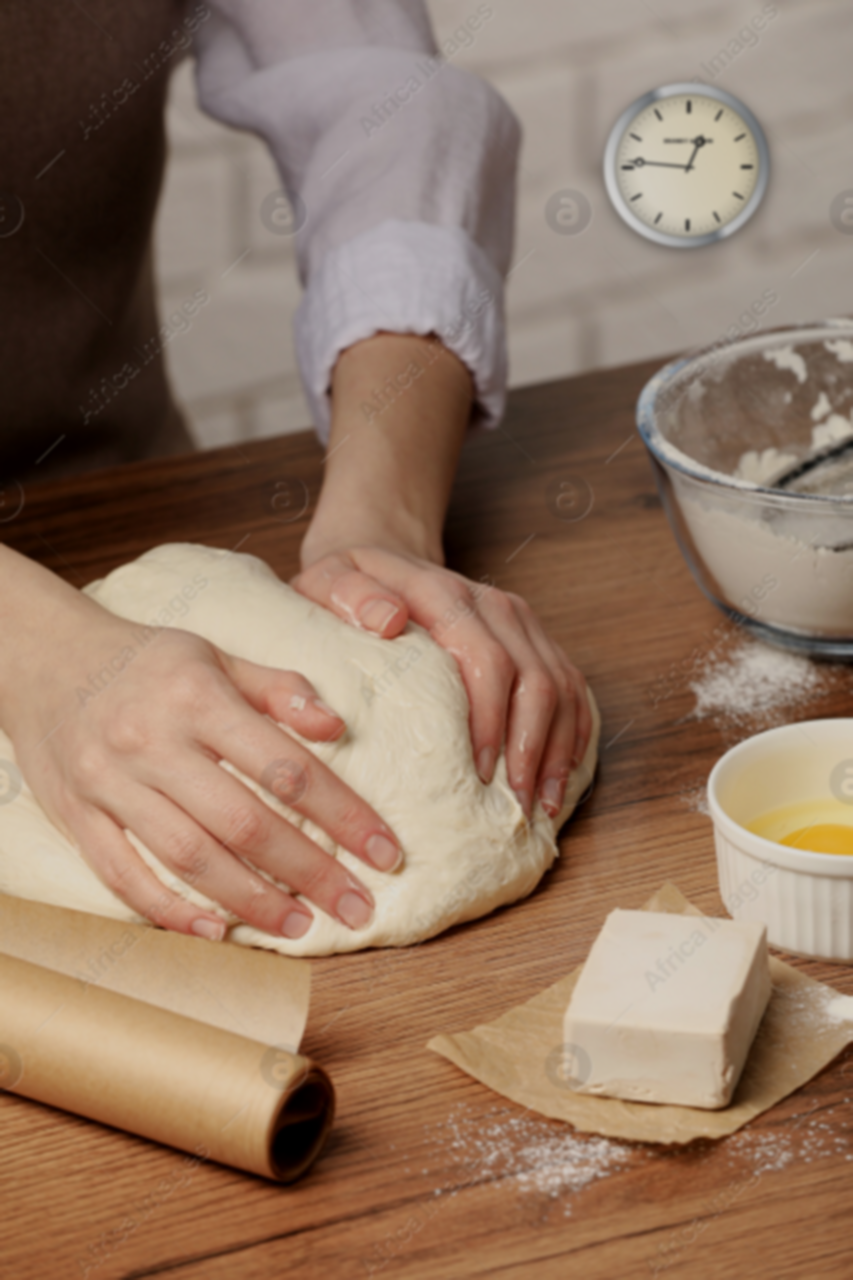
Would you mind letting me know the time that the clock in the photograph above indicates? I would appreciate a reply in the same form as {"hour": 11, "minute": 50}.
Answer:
{"hour": 12, "minute": 46}
